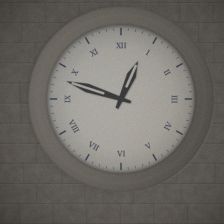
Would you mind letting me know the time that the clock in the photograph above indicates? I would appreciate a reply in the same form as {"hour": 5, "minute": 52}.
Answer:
{"hour": 12, "minute": 48}
